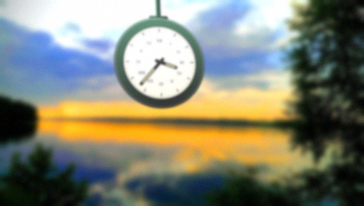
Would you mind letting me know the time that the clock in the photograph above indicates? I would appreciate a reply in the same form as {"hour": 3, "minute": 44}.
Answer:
{"hour": 3, "minute": 37}
